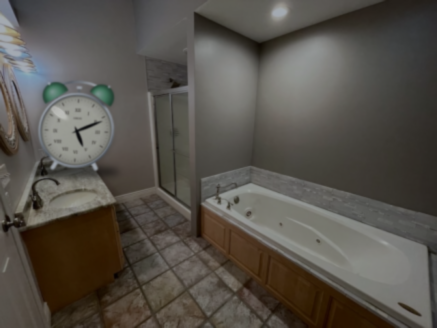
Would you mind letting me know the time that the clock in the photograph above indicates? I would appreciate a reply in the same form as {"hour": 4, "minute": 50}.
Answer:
{"hour": 5, "minute": 11}
